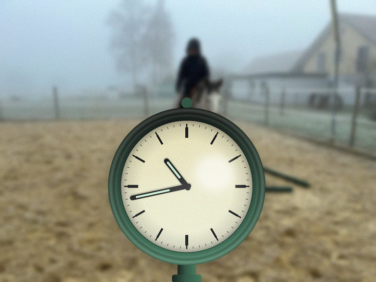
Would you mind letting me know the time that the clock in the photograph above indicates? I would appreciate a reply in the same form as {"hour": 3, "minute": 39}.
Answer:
{"hour": 10, "minute": 43}
